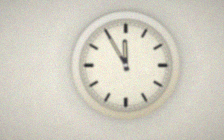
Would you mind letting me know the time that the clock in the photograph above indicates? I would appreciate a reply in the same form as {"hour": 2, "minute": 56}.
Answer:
{"hour": 11, "minute": 55}
